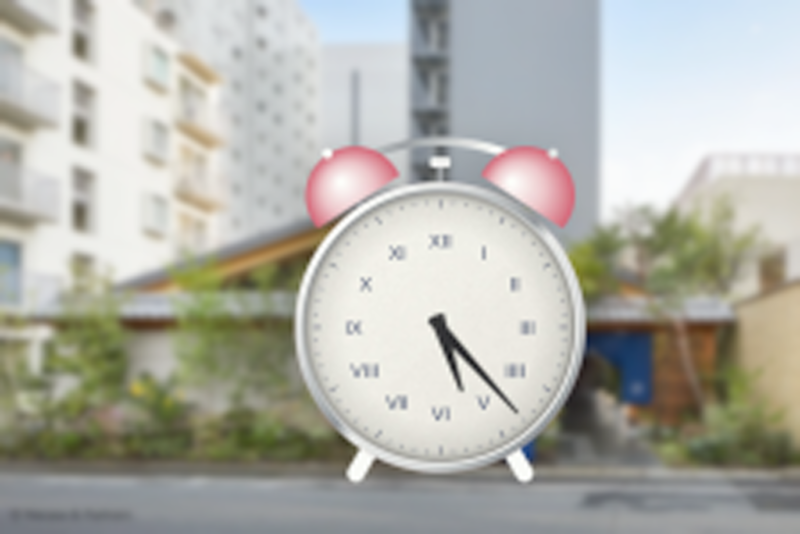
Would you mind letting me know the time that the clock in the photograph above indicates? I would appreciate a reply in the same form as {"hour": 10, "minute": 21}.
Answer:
{"hour": 5, "minute": 23}
